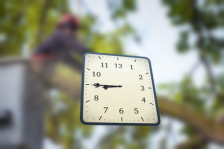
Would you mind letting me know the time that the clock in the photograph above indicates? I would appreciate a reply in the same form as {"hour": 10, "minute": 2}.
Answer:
{"hour": 8, "minute": 45}
